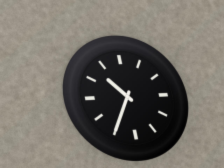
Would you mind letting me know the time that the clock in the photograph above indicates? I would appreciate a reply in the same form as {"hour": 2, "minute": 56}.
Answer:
{"hour": 10, "minute": 35}
